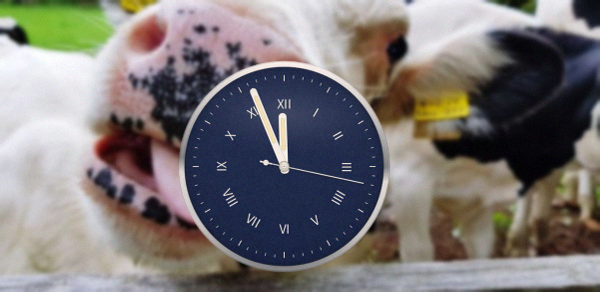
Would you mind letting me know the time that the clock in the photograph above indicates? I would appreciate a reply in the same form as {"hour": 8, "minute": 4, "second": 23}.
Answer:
{"hour": 11, "minute": 56, "second": 17}
